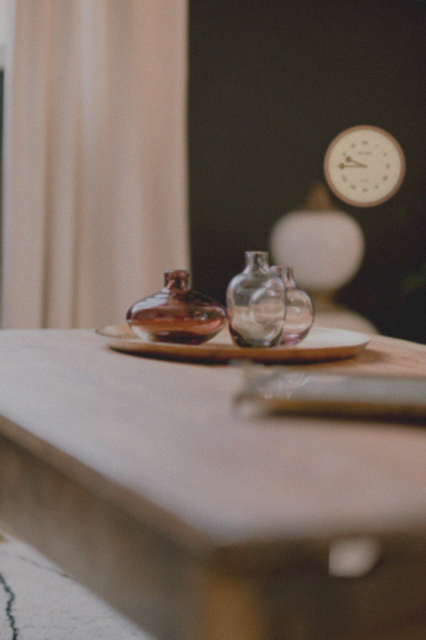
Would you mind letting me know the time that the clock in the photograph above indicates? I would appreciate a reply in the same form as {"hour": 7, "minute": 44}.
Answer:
{"hour": 9, "minute": 45}
